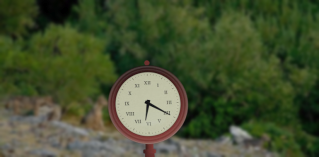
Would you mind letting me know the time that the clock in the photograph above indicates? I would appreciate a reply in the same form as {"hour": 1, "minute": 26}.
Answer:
{"hour": 6, "minute": 20}
